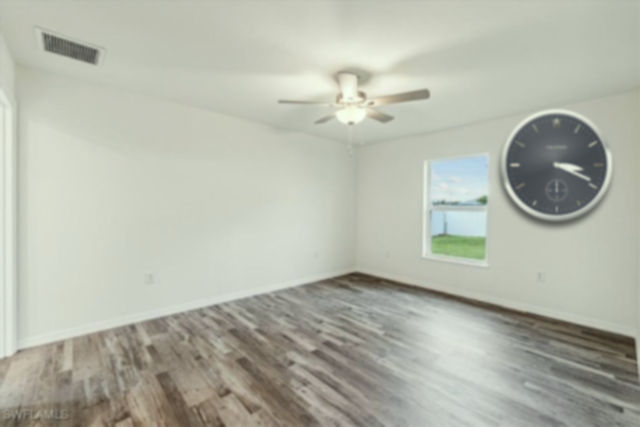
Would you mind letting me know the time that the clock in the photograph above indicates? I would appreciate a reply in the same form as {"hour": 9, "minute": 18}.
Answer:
{"hour": 3, "minute": 19}
